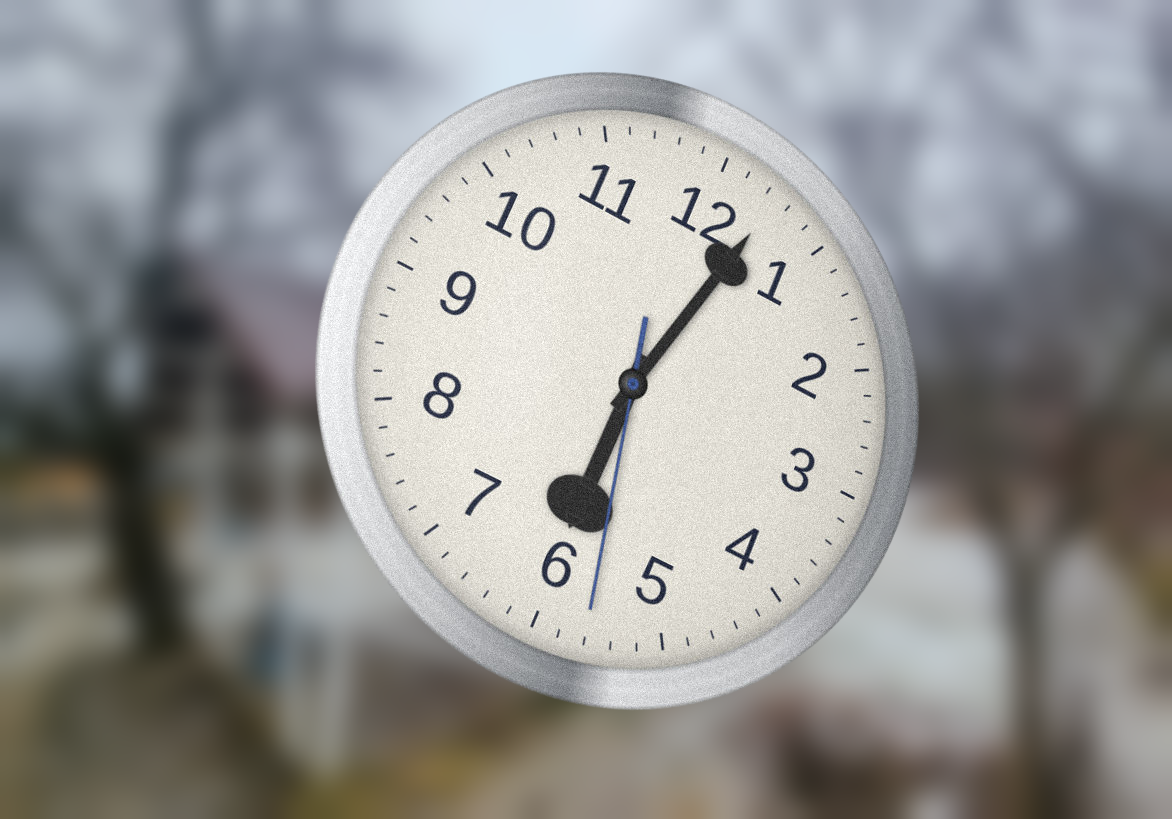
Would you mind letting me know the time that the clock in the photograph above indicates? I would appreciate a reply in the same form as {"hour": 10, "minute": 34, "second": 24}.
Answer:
{"hour": 6, "minute": 2, "second": 28}
